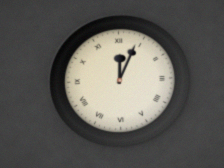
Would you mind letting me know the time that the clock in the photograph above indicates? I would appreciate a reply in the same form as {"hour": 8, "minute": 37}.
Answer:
{"hour": 12, "minute": 4}
